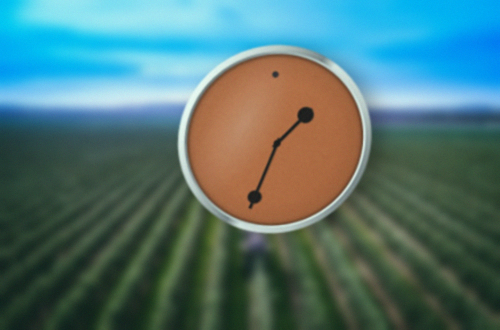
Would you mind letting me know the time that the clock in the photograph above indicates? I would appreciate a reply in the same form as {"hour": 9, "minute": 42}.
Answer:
{"hour": 1, "minute": 34}
